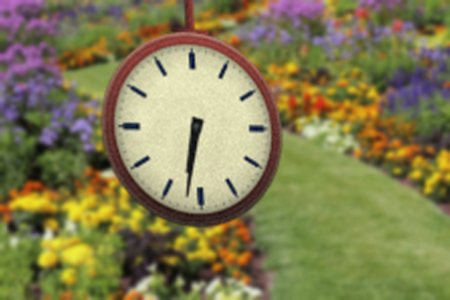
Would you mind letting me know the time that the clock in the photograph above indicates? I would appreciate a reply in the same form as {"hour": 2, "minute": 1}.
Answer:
{"hour": 6, "minute": 32}
